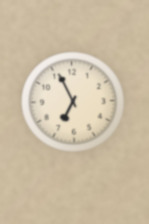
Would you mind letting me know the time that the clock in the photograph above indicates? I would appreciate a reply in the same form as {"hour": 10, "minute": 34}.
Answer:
{"hour": 6, "minute": 56}
